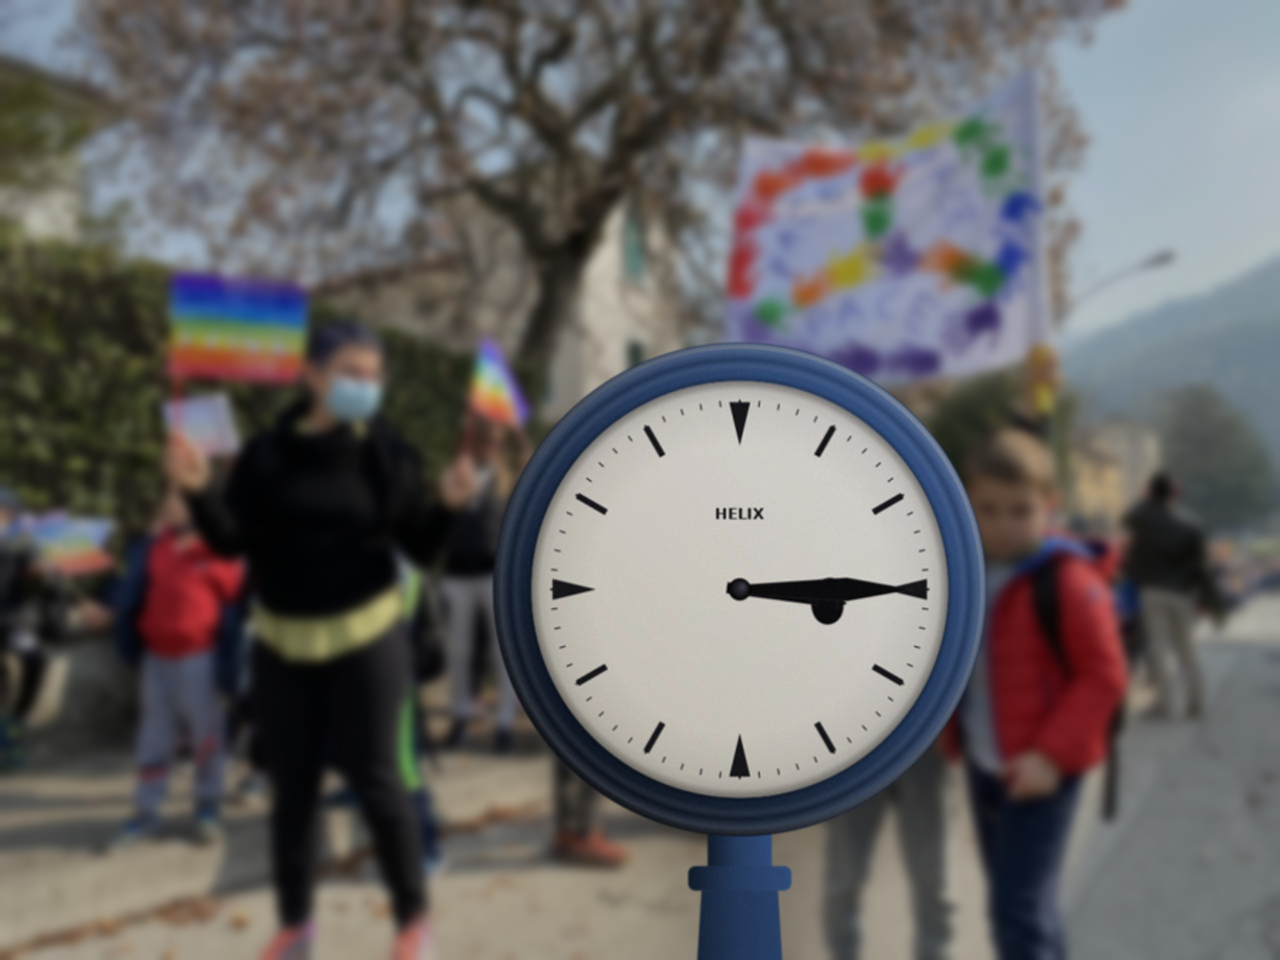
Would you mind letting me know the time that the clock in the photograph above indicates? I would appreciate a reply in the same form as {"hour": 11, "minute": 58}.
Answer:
{"hour": 3, "minute": 15}
